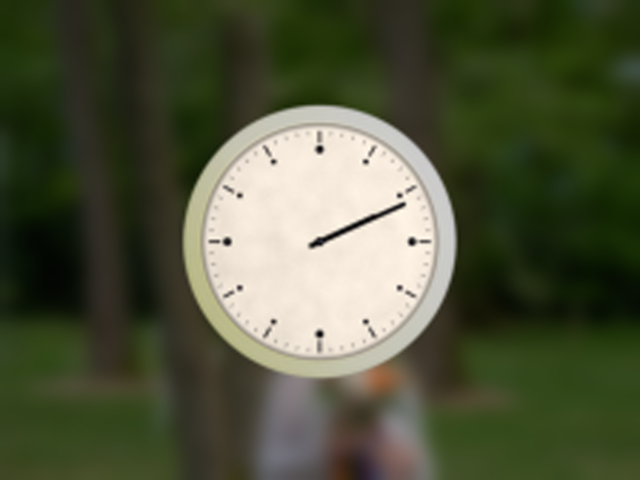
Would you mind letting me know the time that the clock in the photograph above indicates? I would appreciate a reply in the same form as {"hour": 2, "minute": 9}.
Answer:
{"hour": 2, "minute": 11}
